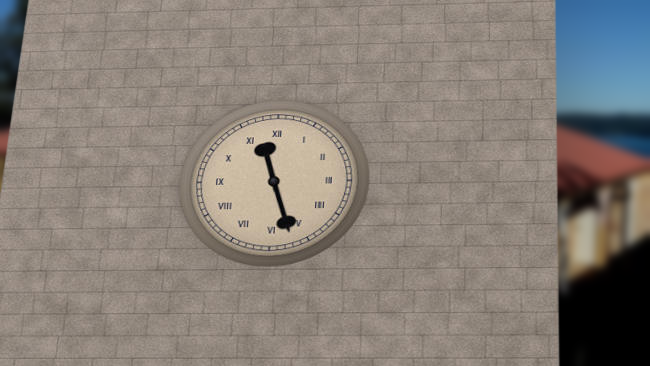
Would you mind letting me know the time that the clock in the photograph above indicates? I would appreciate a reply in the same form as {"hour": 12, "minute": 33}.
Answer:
{"hour": 11, "minute": 27}
